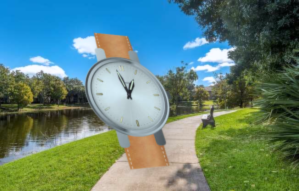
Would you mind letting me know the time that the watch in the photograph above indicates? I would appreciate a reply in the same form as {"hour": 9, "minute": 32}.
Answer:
{"hour": 12, "minute": 58}
